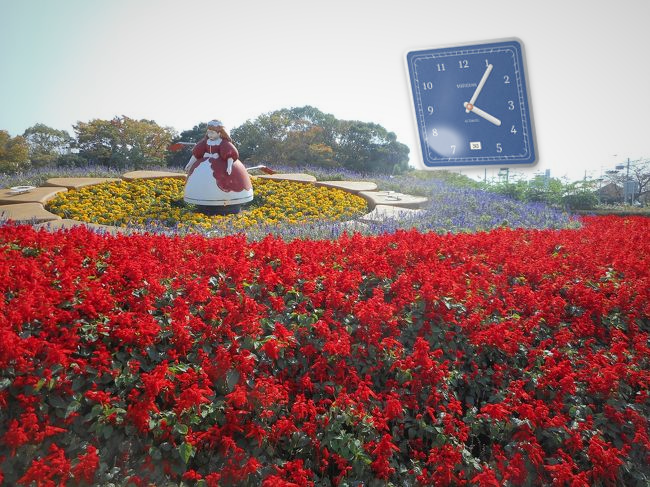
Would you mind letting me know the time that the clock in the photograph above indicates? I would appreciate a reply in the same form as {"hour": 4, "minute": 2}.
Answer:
{"hour": 4, "minute": 6}
